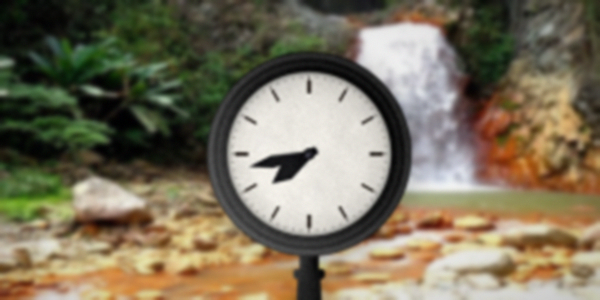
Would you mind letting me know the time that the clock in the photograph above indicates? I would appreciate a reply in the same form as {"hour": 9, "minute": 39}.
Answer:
{"hour": 7, "minute": 43}
